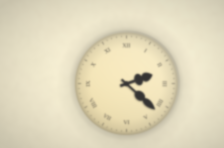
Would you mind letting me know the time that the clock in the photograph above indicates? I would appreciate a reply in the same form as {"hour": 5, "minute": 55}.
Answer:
{"hour": 2, "minute": 22}
